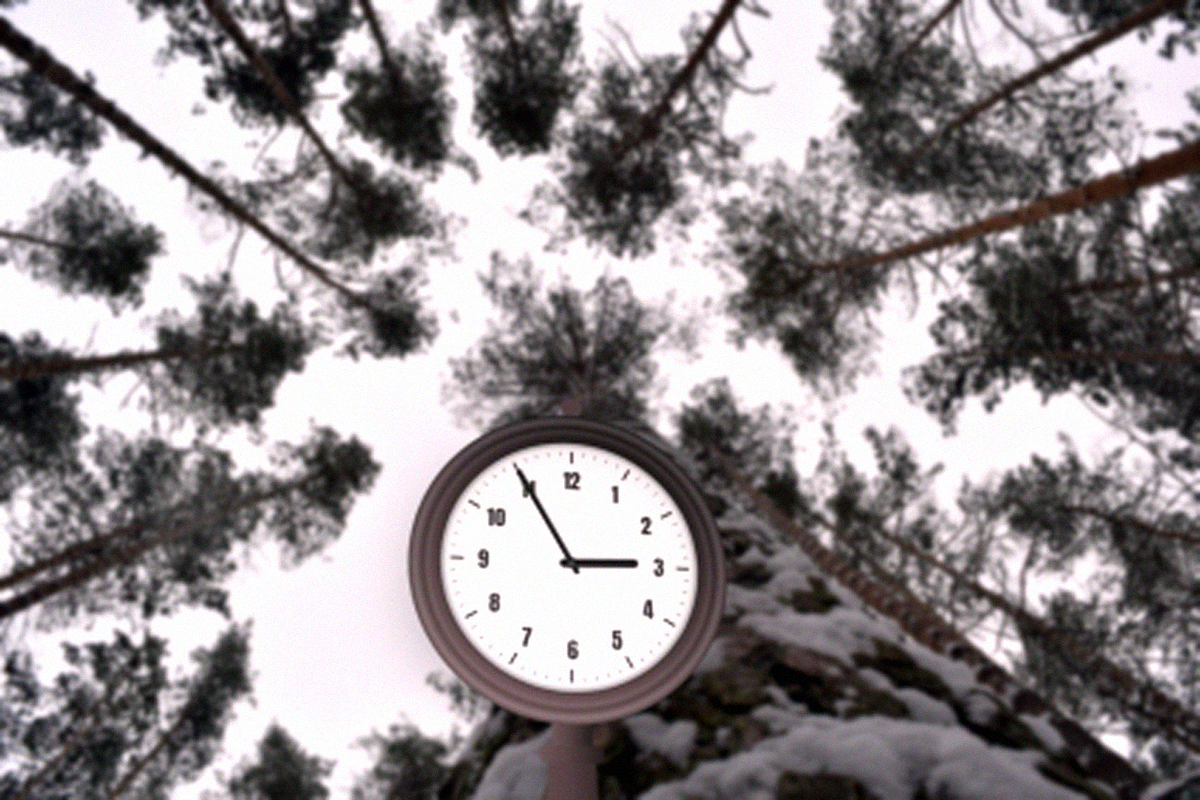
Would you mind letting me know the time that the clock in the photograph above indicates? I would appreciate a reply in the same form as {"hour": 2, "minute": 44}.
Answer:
{"hour": 2, "minute": 55}
